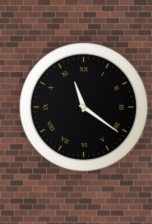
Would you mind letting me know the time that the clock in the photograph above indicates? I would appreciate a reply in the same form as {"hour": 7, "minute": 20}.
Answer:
{"hour": 11, "minute": 21}
